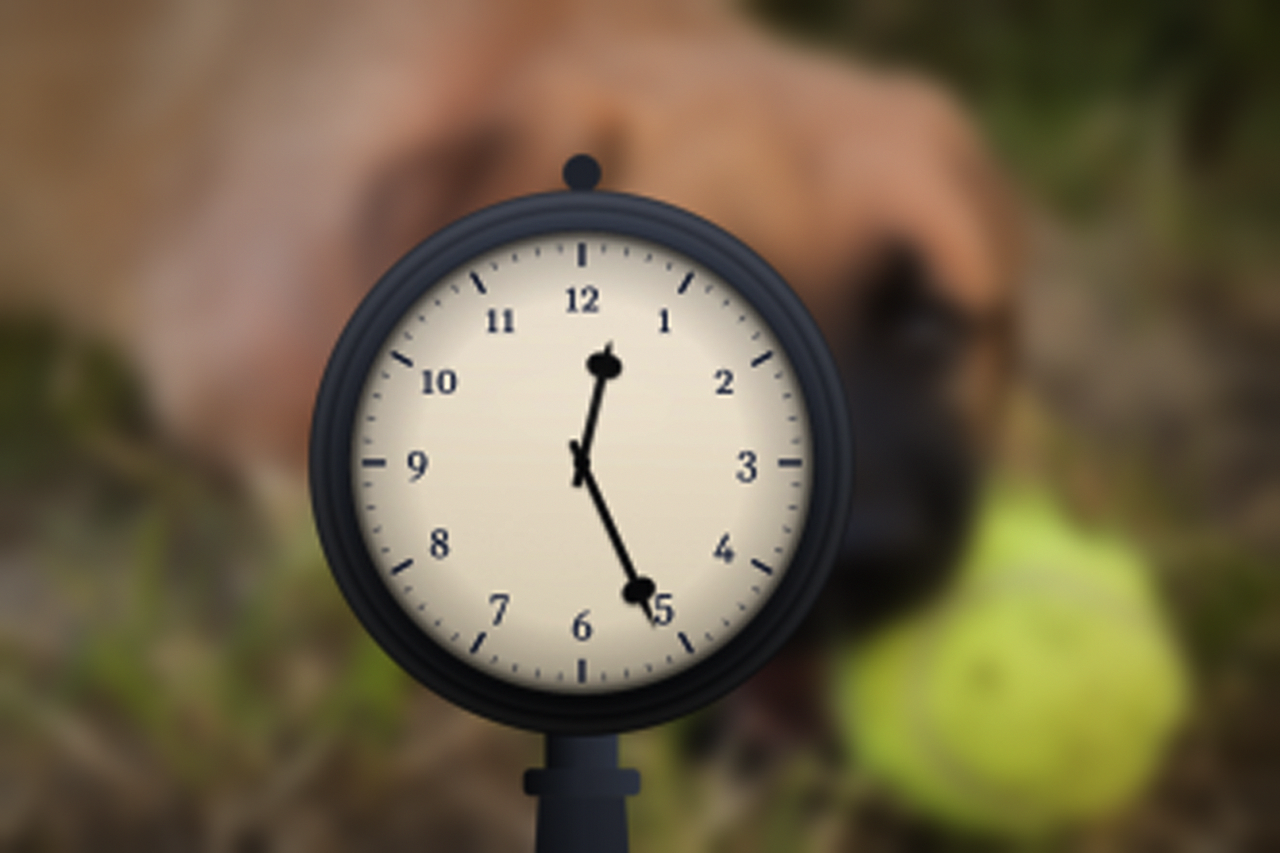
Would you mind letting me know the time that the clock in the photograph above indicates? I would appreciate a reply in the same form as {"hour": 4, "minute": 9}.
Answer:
{"hour": 12, "minute": 26}
